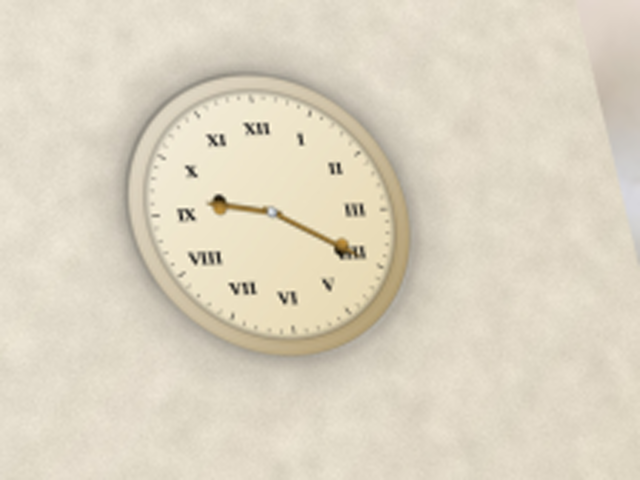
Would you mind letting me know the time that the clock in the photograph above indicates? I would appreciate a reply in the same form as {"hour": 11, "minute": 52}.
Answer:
{"hour": 9, "minute": 20}
